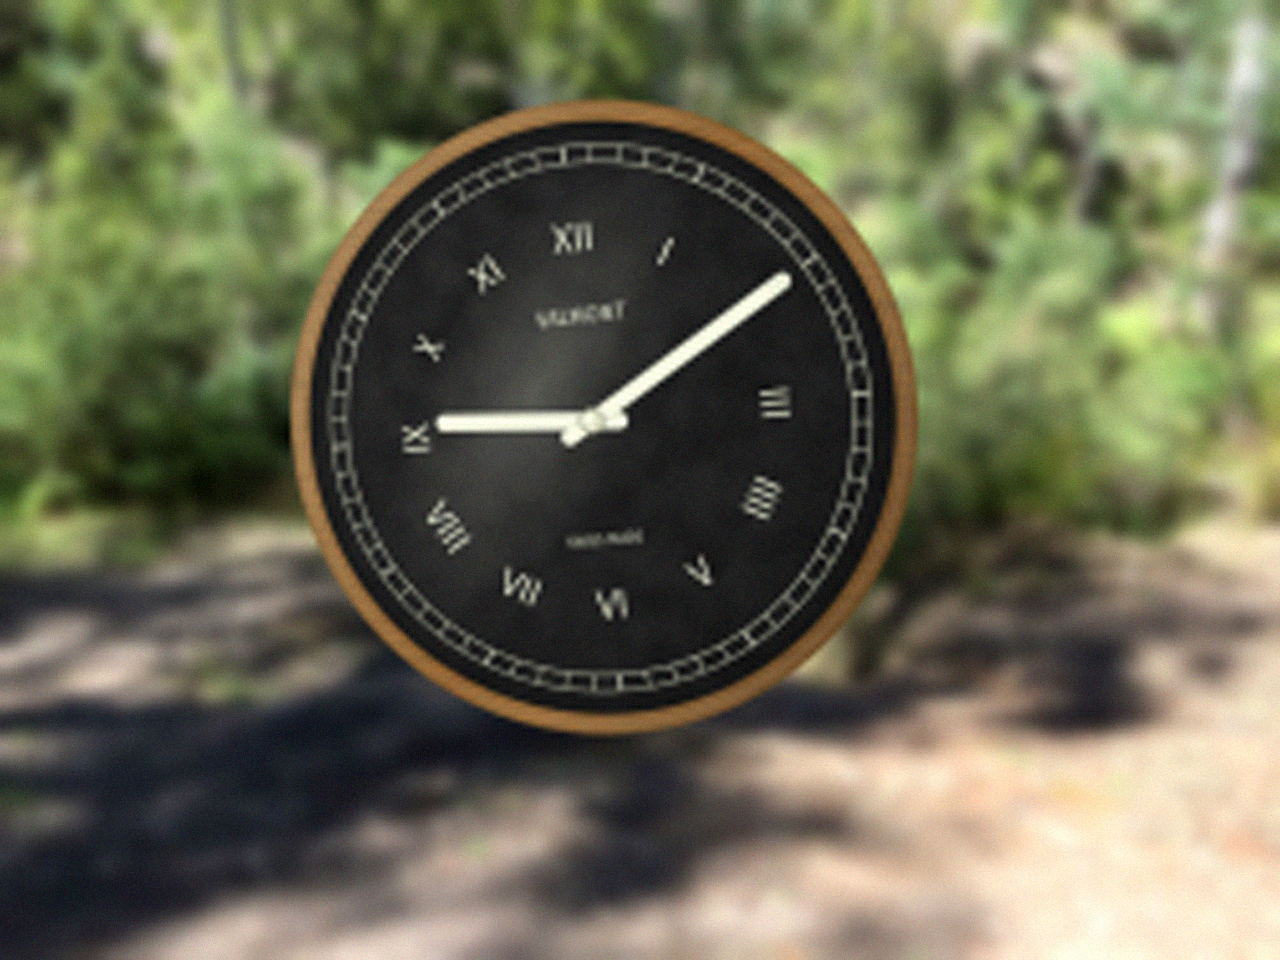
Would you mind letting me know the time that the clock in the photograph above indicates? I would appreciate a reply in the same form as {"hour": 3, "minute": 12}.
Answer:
{"hour": 9, "minute": 10}
